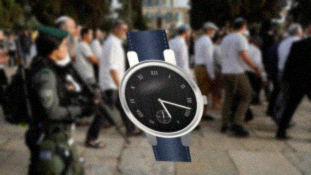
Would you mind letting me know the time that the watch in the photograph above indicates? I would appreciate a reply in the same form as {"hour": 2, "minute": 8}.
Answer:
{"hour": 5, "minute": 18}
